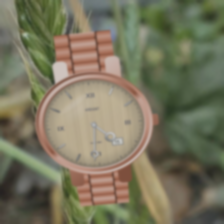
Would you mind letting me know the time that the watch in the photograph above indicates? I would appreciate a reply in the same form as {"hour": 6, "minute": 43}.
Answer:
{"hour": 4, "minute": 31}
